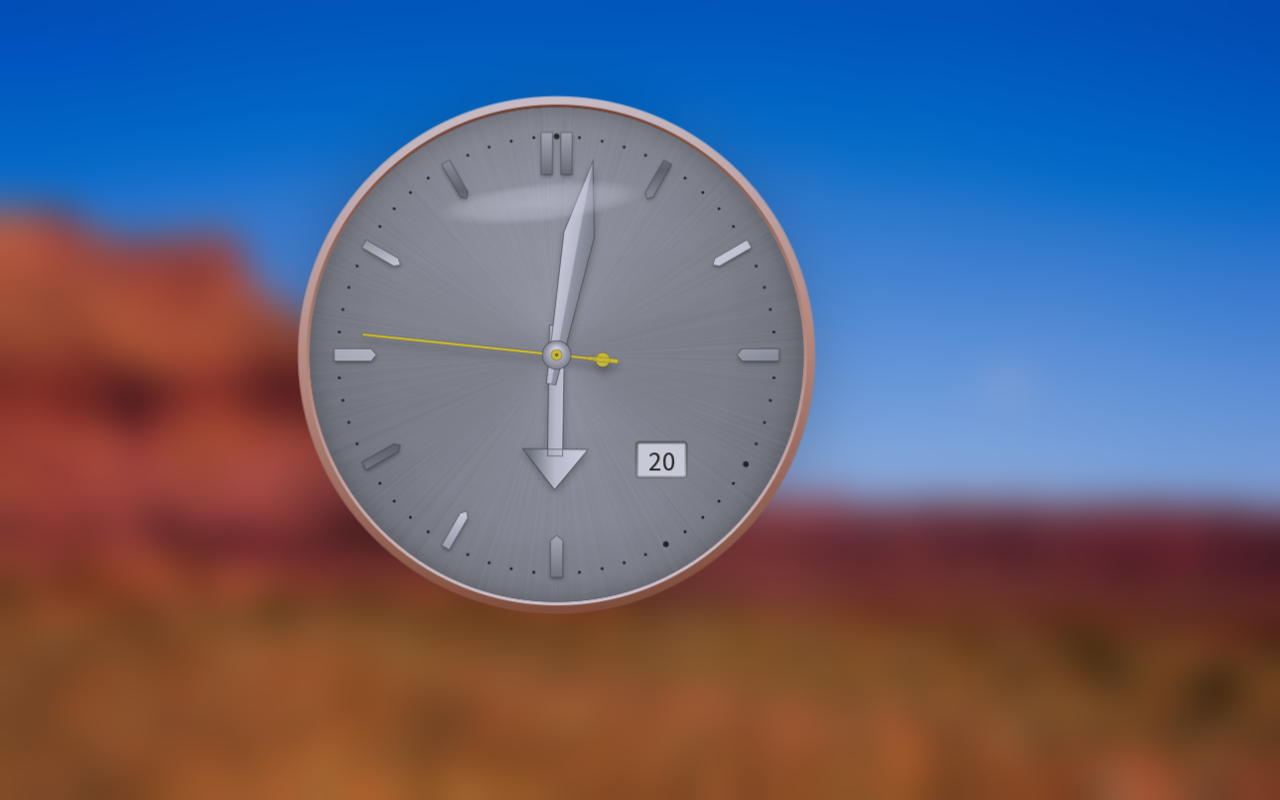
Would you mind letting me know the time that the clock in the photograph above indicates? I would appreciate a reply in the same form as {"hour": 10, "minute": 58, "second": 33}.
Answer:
{"hour": 6, "minute": 1, "second": 46}
